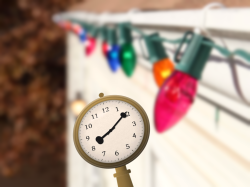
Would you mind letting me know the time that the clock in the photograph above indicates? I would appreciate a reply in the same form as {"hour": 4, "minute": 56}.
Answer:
{"hour": 8, "minute": 9}
